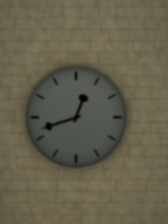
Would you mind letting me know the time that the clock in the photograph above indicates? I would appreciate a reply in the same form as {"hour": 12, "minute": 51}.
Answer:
{"hour": 12, "minute": 42}
